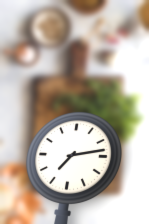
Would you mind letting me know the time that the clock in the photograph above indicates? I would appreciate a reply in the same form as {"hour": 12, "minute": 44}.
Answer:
{"hour": 7, "minute": 13}
